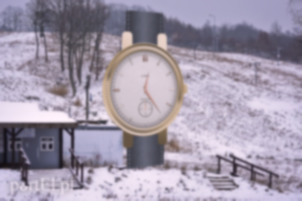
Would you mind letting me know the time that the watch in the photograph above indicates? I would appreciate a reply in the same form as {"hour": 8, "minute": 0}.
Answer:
{"hour": 12, "minute": 24}
